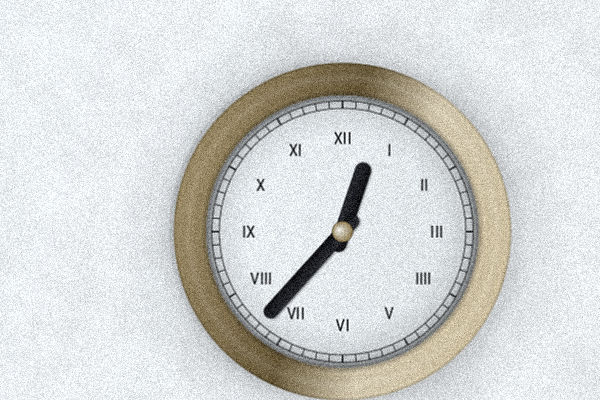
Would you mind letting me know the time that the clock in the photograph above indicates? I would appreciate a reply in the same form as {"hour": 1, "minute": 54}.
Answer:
{"hour": 12, "minute": 37}
